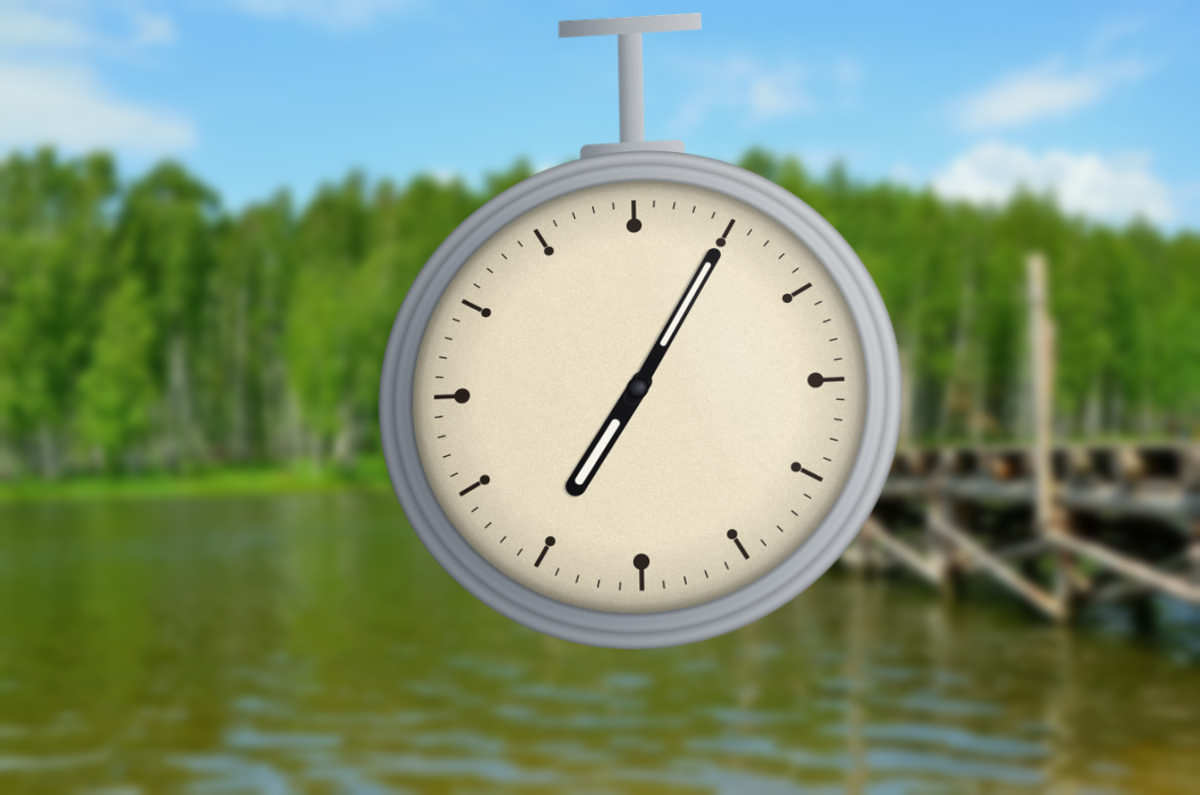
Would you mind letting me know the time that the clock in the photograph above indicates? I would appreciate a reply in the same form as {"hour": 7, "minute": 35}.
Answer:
{"hour": 7, "minute": 5}
